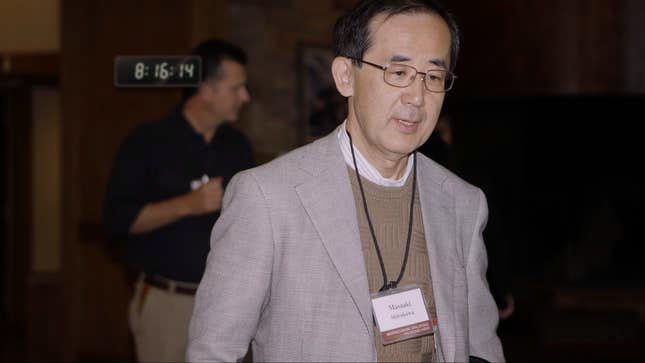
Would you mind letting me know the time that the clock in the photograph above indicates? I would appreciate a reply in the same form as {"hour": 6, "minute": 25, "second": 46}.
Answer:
{"hour": 8, "minute": 16, "second": 14}
